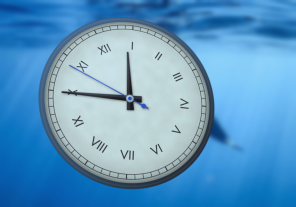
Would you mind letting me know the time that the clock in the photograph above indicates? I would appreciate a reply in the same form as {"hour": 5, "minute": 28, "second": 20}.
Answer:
{"hour": 12, "minute": 49, "second": 54}
